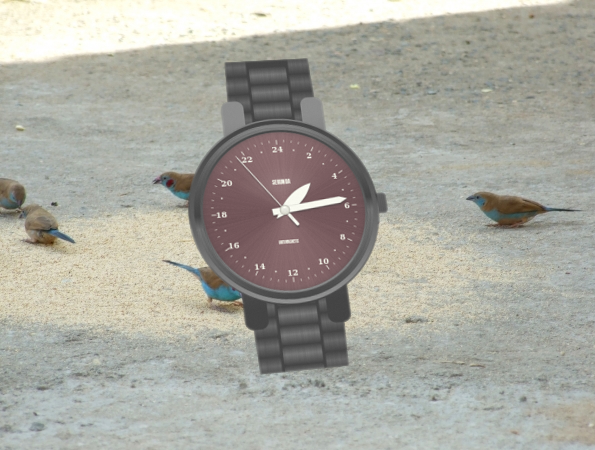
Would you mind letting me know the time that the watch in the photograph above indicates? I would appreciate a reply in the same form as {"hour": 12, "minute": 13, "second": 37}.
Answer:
{"hour": 3, "minute": 13, "second": 54}
